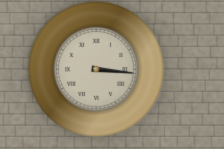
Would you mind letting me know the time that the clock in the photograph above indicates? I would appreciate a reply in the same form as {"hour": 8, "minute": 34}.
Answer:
{"hour": 3, "minute": 16}
